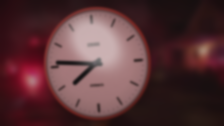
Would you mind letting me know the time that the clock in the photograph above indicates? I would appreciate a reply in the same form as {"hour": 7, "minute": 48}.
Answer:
{"hour": 7, "minute": 46}
